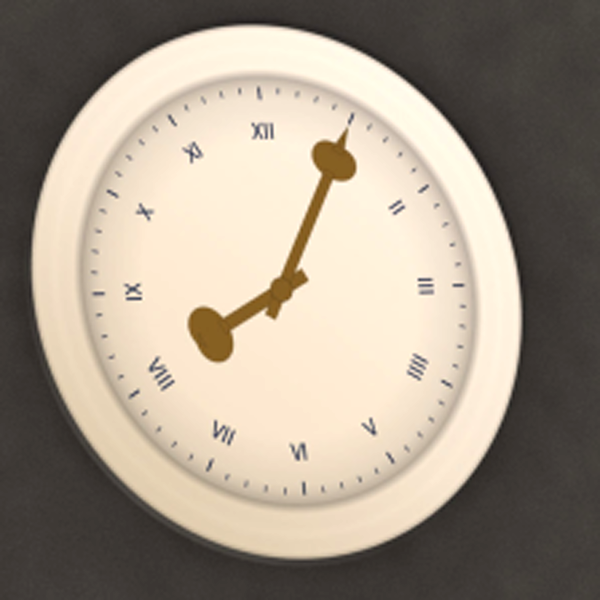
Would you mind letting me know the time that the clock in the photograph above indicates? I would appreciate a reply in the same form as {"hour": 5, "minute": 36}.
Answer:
{"hour": 8, "minute": 5}
